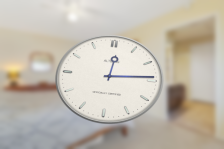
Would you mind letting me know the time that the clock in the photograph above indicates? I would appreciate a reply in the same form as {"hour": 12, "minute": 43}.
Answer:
{"hour": 12, "minute": 14}
